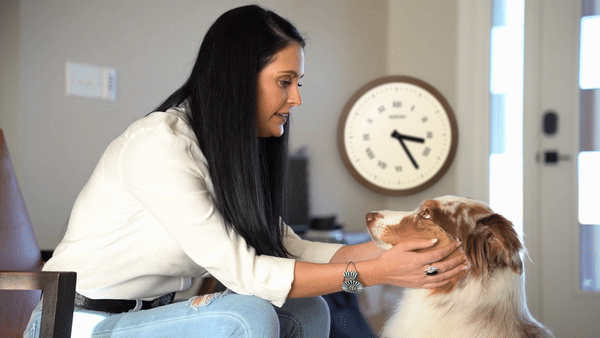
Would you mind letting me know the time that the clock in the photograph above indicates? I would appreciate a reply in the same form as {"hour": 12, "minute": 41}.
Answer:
{"hour": 3, "minute": 25}
